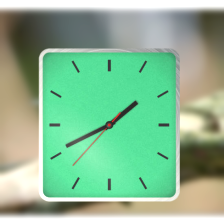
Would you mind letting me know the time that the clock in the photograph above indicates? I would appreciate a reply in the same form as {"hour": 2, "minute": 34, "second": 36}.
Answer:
{"hour": 1, "minute": 40, "second": 37}
